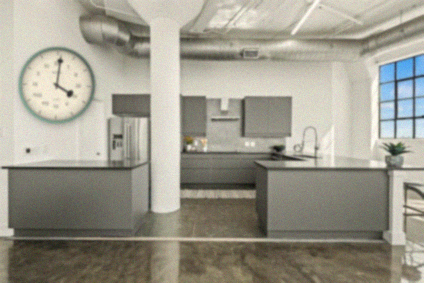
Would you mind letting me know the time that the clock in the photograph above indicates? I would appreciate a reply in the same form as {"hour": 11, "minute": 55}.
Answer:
{"hour": 4, "minute": 1}
